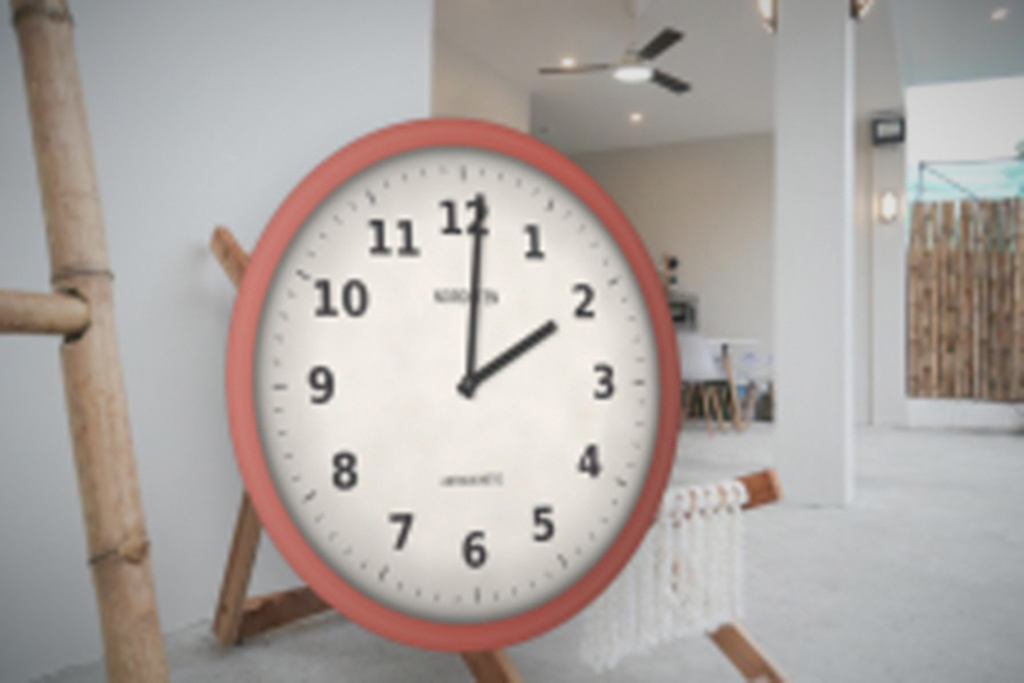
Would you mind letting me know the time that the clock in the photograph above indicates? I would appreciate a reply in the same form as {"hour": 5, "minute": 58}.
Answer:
{"hour": 2, "minute": 1}
